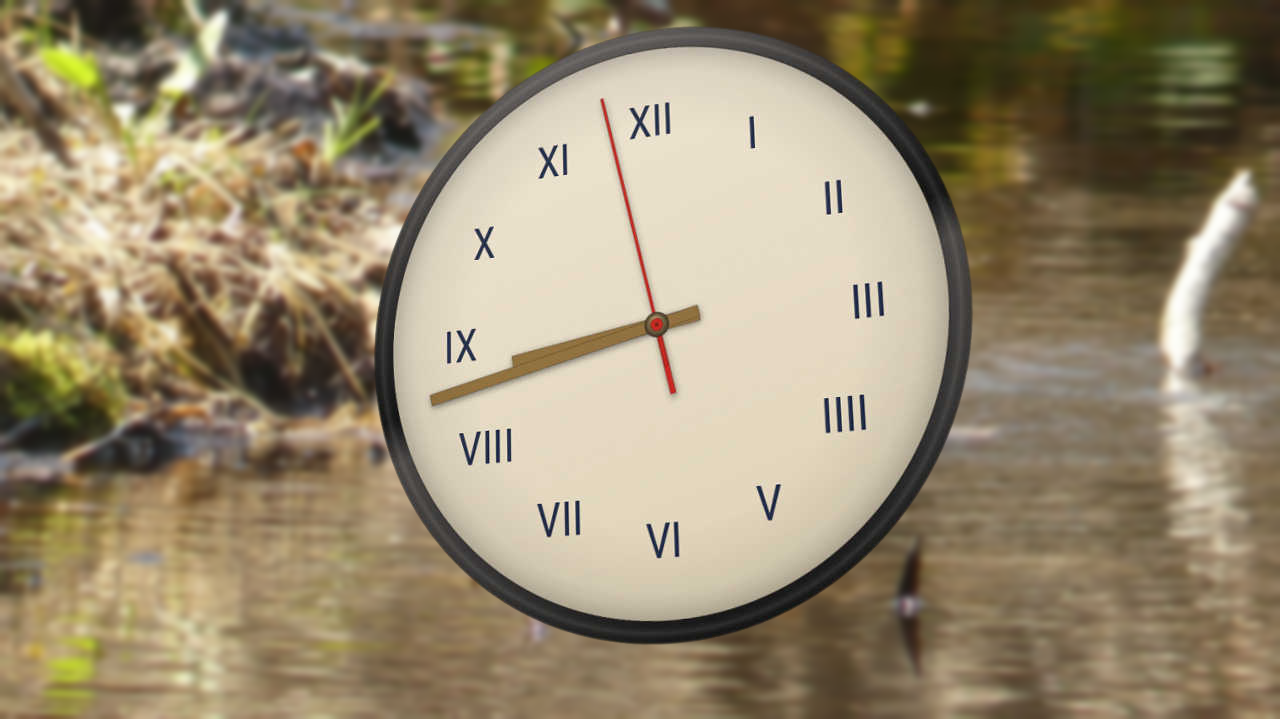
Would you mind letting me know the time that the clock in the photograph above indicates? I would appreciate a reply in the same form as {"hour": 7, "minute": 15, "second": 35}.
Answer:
{"hour": 8, "minute": 42, "second": 58}
